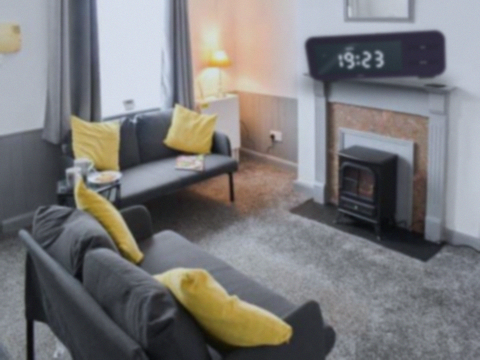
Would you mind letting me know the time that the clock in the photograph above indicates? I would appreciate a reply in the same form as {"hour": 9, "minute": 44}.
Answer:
{"hour": 19, "minute": 23}
